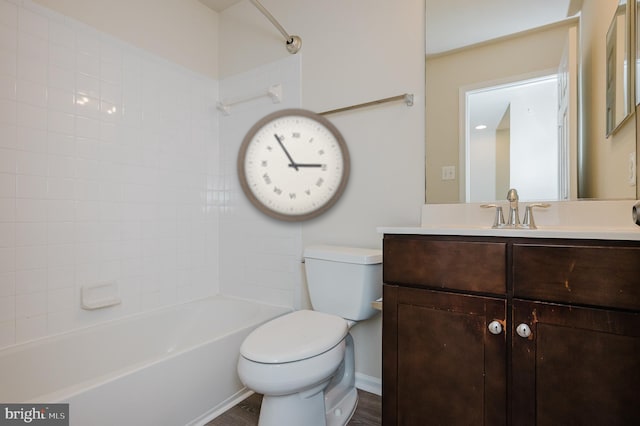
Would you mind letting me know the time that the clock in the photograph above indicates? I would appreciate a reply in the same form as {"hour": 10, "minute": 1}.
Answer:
{"hour": 2, "minute": 54}
